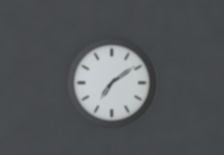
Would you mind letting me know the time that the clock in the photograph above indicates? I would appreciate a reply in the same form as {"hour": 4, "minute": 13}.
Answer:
{"hour": 7, "minute": 9}
